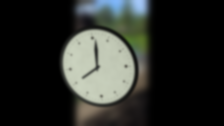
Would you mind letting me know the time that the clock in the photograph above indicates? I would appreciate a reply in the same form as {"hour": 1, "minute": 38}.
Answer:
{"hour": 8, "minute": 1}
